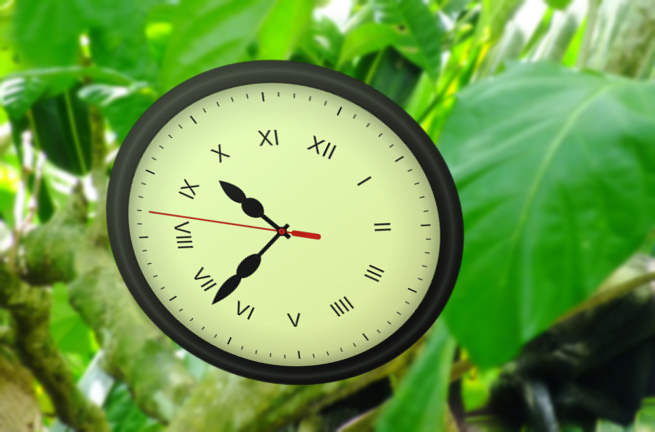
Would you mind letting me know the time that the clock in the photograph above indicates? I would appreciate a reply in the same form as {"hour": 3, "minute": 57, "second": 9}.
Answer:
{"hour": 9, "minute": 32, "second": 42}
